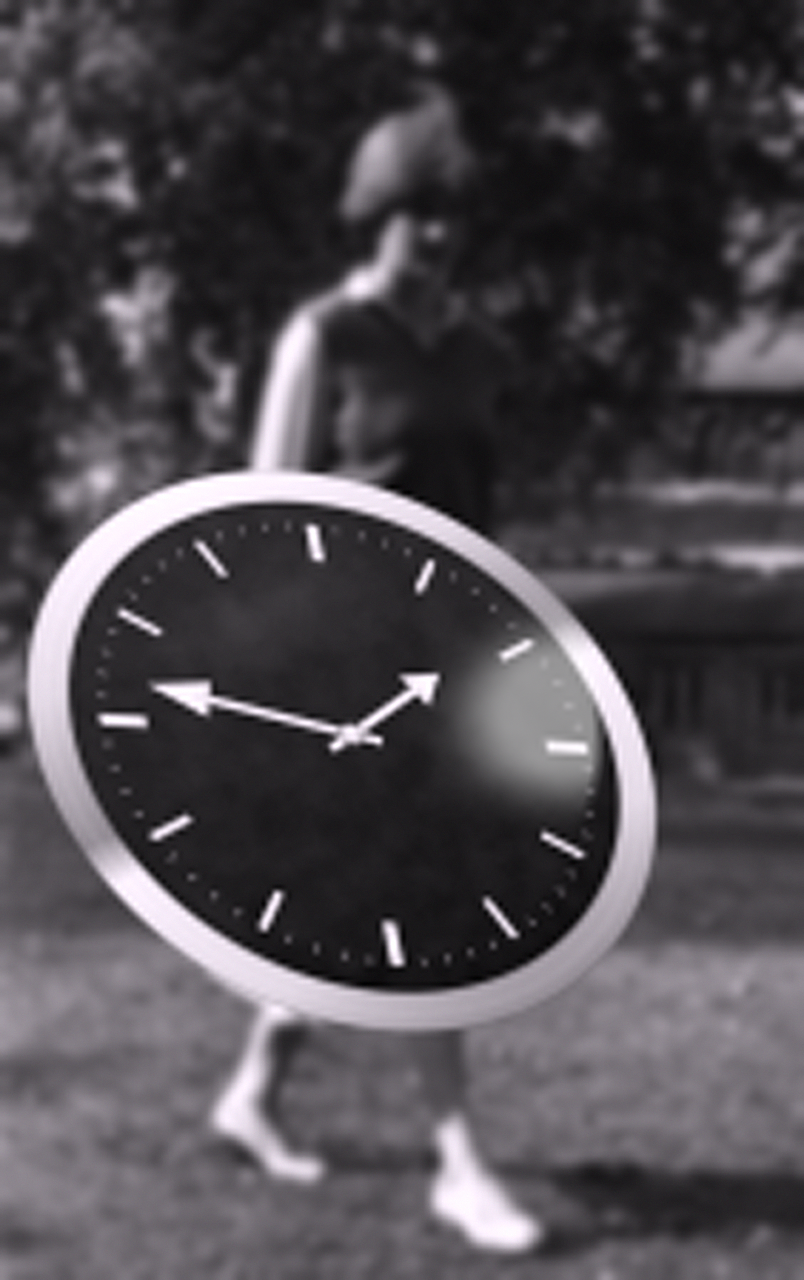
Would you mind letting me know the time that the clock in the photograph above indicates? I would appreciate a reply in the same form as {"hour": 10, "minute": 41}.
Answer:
{"hour": 1, "minute": 47}
